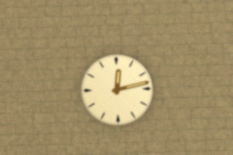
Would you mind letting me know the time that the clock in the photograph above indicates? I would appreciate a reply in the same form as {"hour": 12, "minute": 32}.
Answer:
{"hour": 12, "minute": 13}
